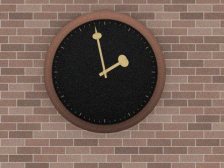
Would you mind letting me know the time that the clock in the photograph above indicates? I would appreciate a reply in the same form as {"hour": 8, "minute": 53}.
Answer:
{"hour": 1, "minute": 58}
